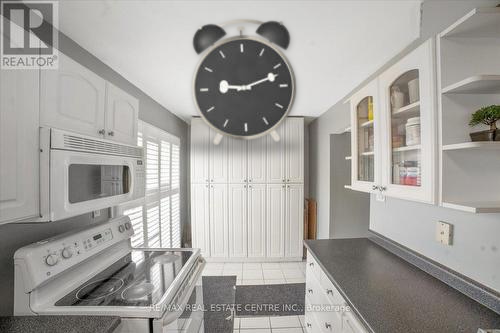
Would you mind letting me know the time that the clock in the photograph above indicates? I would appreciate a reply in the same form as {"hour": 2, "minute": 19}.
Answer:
{"hour": 9, "minute": 12}
